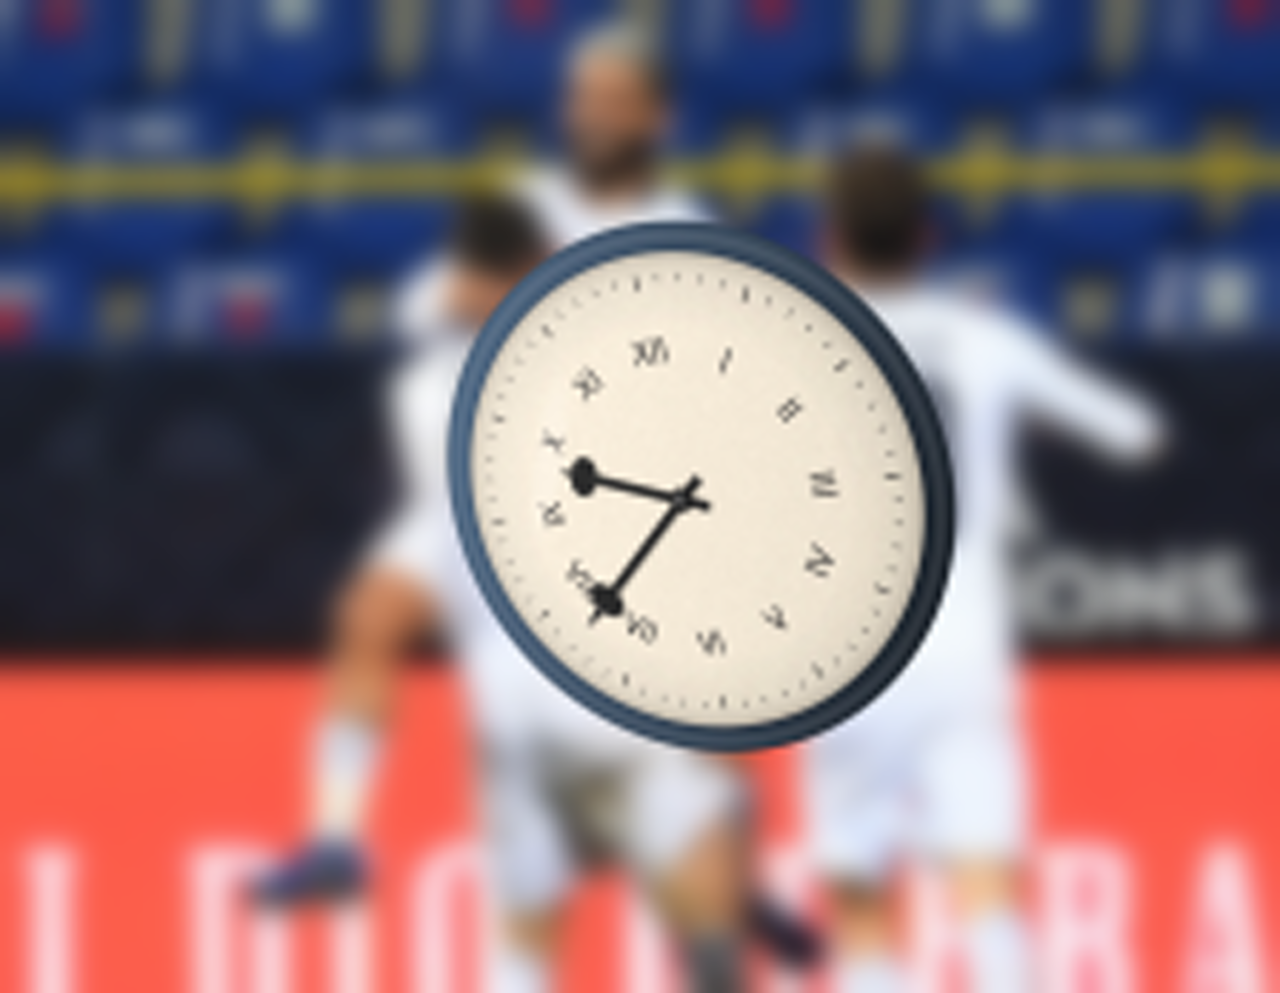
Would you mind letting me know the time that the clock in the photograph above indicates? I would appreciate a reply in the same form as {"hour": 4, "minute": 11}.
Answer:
{"hour": 9, "minute": 38}
